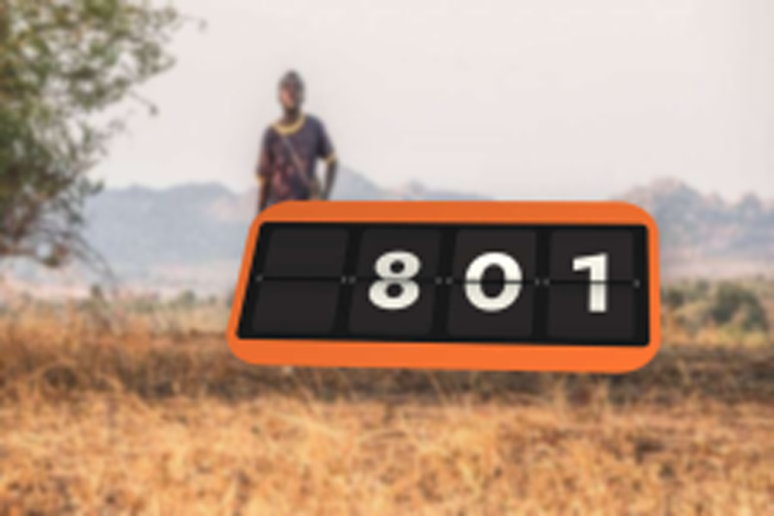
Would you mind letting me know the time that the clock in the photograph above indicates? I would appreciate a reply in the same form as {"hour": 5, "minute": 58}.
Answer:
{"hour": 8, "minute": 1}
